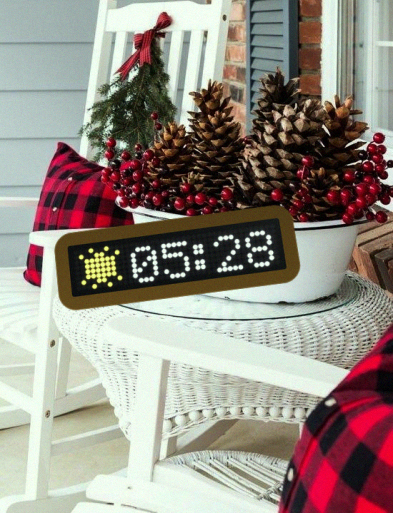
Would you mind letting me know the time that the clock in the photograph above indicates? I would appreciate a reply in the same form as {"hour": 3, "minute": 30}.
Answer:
{"hour": 5, "minute": 28}
